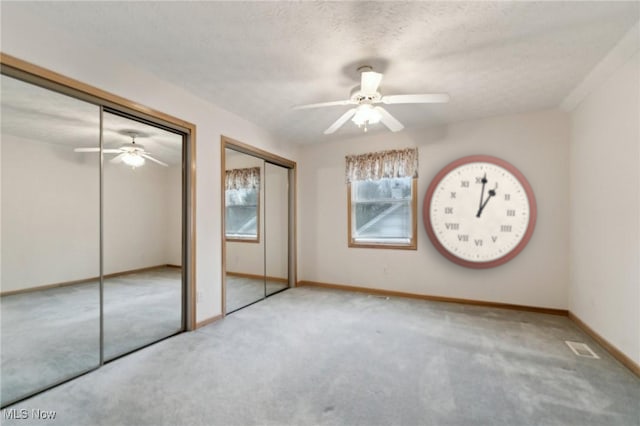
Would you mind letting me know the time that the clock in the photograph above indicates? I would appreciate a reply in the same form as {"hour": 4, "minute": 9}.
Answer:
{"hour": 1, "minute": 1}
